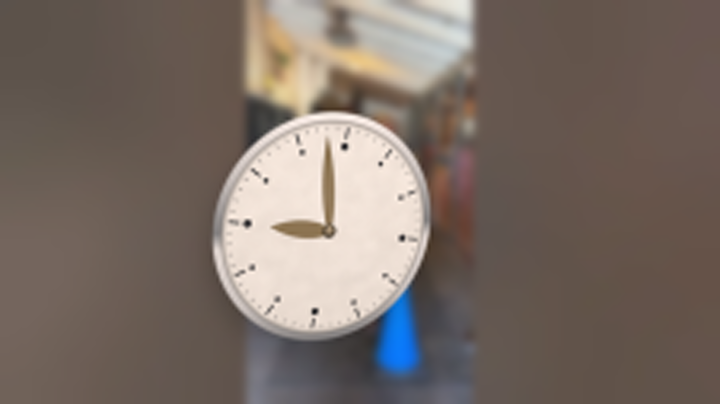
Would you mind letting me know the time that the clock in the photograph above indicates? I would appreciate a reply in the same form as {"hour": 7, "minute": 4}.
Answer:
{"hour": 8, "minute": 58}
